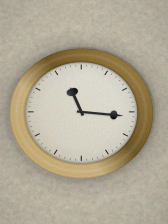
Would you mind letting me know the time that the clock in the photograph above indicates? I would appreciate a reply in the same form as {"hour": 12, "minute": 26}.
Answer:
{"hour": 11, "minute": 16}
